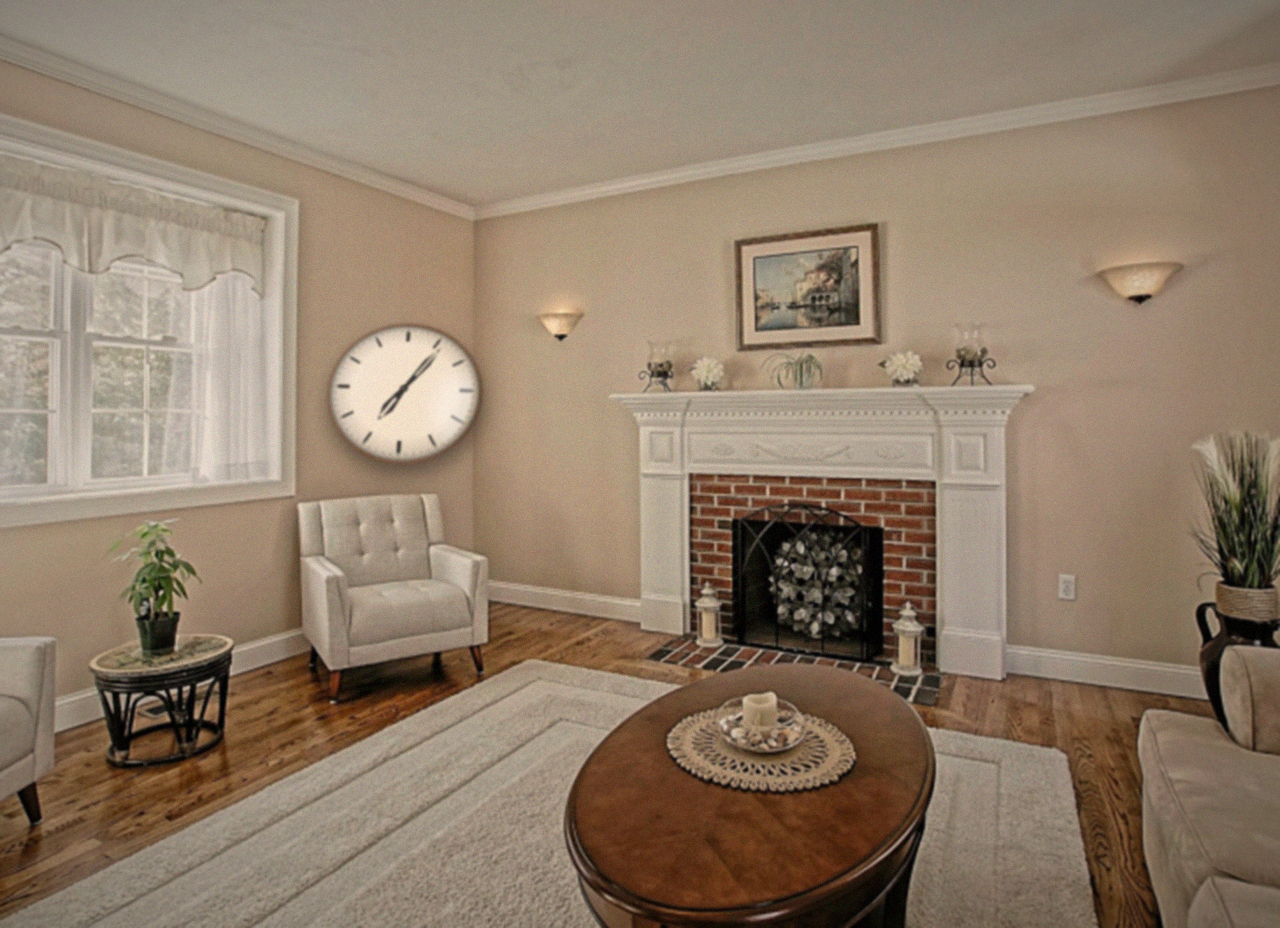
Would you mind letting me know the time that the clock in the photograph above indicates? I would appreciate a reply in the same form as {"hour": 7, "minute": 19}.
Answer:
{"hour": 7, "minute": 6}
